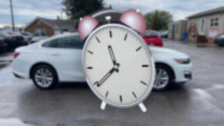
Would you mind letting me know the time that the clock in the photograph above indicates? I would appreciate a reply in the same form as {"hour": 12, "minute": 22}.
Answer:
{"hour": 11, "minute": 39}
